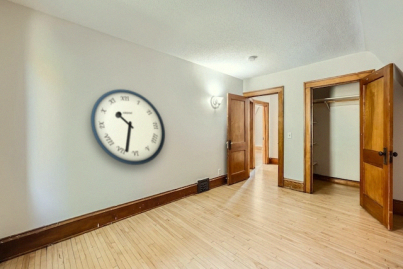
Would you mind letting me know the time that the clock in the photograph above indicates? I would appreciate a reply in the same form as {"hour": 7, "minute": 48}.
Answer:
{"hour": 10, "minute": 33}
